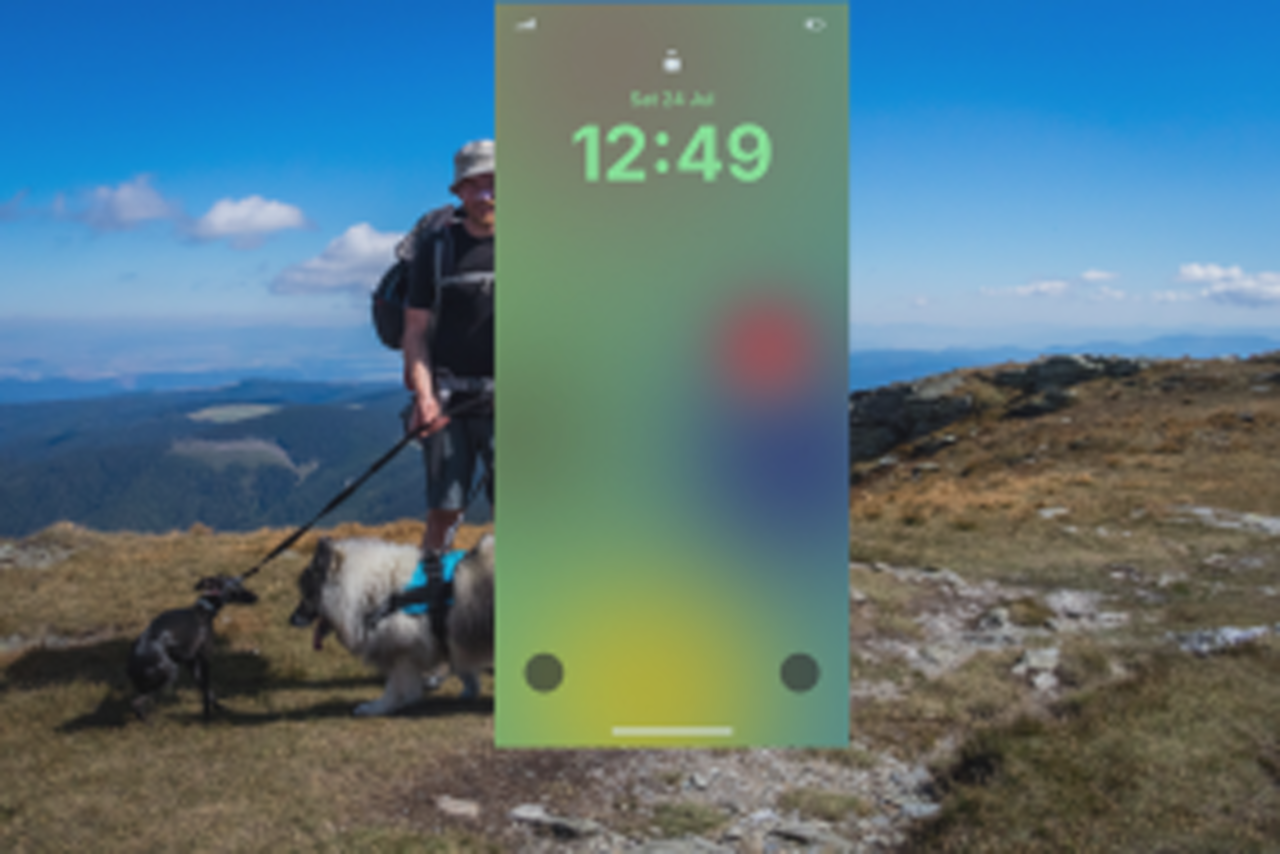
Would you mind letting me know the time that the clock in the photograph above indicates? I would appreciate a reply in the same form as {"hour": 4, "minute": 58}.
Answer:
{"hour": 12, "minute": 49}
